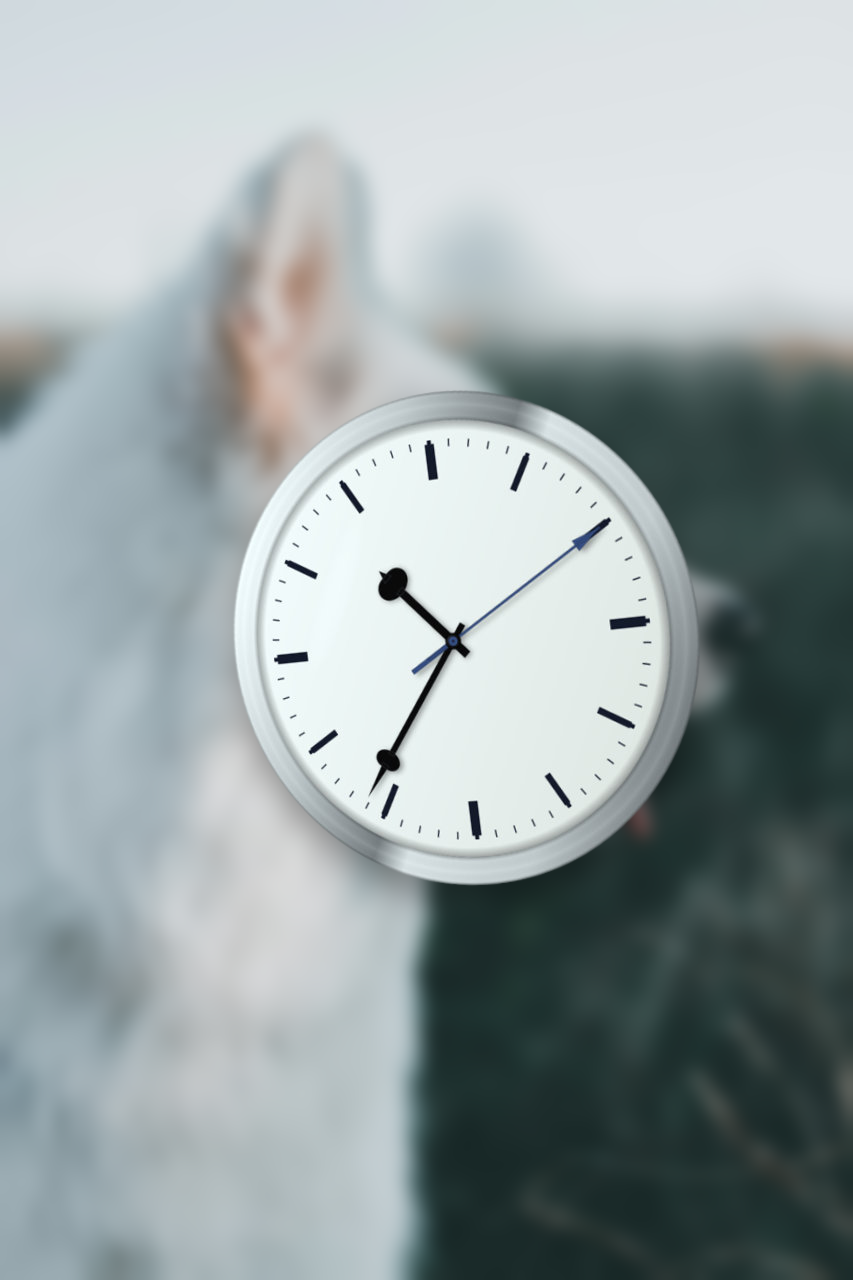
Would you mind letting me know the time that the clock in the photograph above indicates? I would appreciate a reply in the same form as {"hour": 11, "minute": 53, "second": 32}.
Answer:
{"hour": 10, "minute": 36, "second": 10}
